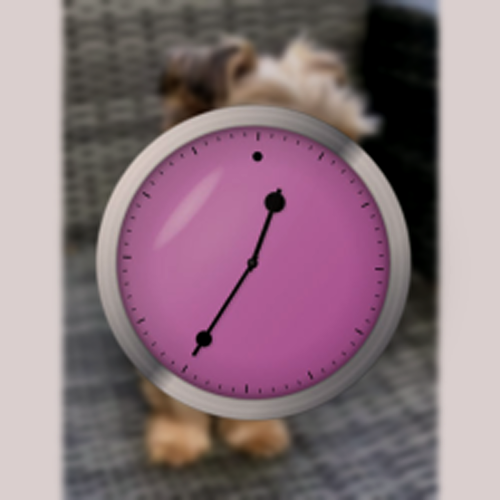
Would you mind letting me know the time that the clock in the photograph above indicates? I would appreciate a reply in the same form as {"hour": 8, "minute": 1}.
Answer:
{"hour": 12, "minute": 35}
